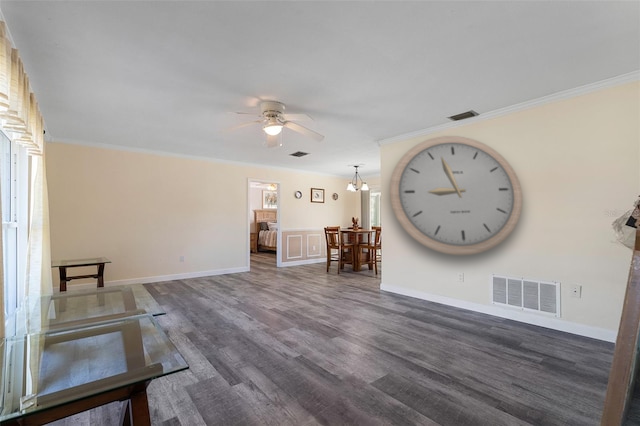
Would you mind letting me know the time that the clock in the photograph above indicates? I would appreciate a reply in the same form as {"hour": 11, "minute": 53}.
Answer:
{"hour": 8, "minute": 57}
